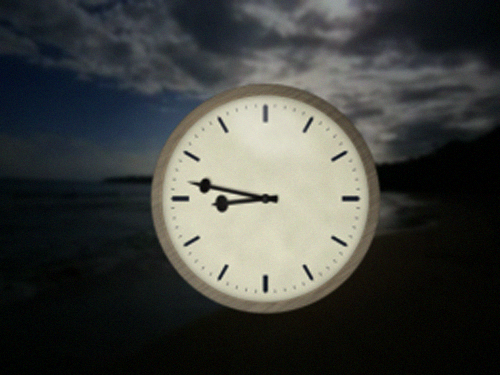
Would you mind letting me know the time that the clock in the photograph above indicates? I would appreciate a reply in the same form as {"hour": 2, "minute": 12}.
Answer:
{"hour": 8, "minute": 47}
